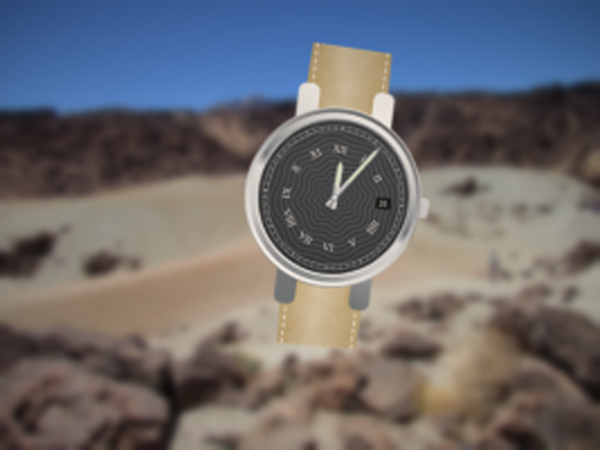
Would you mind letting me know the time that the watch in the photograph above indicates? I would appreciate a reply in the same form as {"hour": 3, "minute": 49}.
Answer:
{"hour": 12, "minute": 6}
